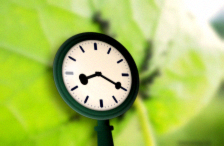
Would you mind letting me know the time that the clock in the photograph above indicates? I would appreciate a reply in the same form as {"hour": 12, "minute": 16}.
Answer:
{"hour": 8, "minute": 20}
